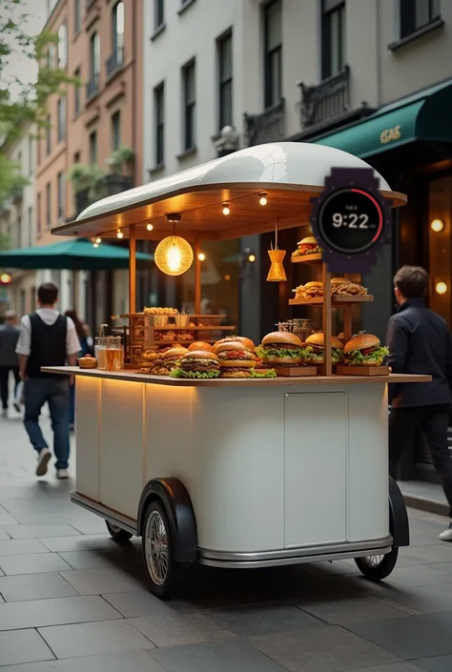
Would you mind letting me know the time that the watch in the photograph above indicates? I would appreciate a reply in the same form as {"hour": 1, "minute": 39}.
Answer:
{"hour": 9, "minute": 22}
